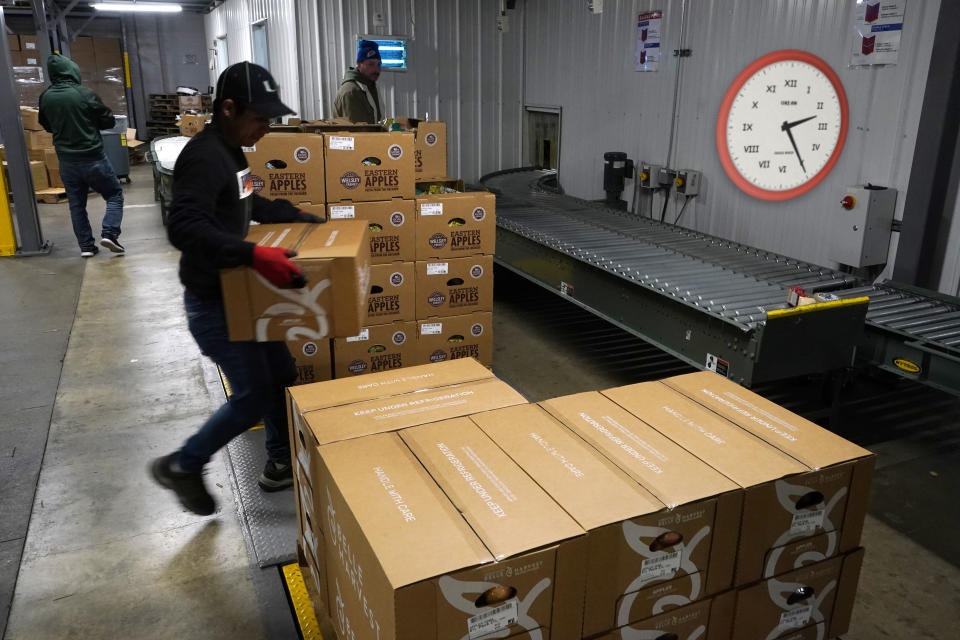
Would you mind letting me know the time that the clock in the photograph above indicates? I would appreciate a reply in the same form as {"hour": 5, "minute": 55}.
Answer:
{"hour": 2, "minute": 25}
